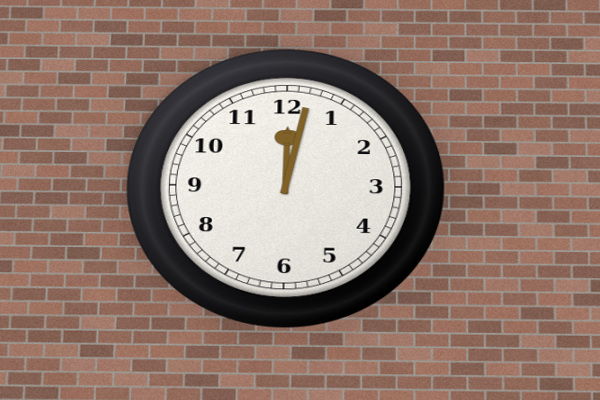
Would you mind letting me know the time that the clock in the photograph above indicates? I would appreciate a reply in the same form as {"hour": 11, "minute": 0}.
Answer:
{"hour": 12, "minute": 2}
